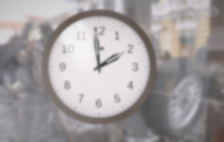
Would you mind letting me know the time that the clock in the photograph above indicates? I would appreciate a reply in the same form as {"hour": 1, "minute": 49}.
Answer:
{"hour": 1, "minute": 59}
